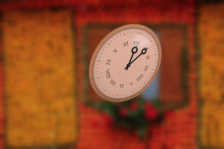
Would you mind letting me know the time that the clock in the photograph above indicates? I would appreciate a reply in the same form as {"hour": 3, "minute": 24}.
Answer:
{"hour": 12, "minute": 6}
